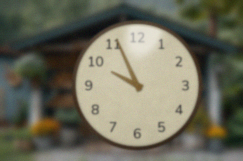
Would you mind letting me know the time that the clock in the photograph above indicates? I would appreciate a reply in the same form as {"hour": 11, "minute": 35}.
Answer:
{"hour": 9, "minute": 56}
